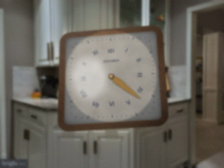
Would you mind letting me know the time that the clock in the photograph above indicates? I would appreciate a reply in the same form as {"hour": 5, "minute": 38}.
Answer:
{"hour": 4, "minute": 22}
